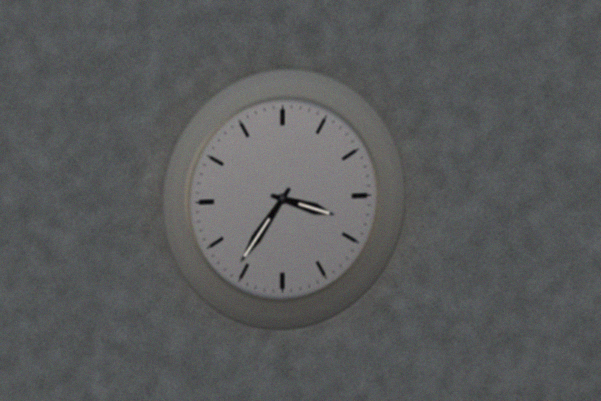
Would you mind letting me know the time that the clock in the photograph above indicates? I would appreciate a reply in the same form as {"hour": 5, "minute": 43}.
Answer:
{"hour": 3, "minute": 36}
